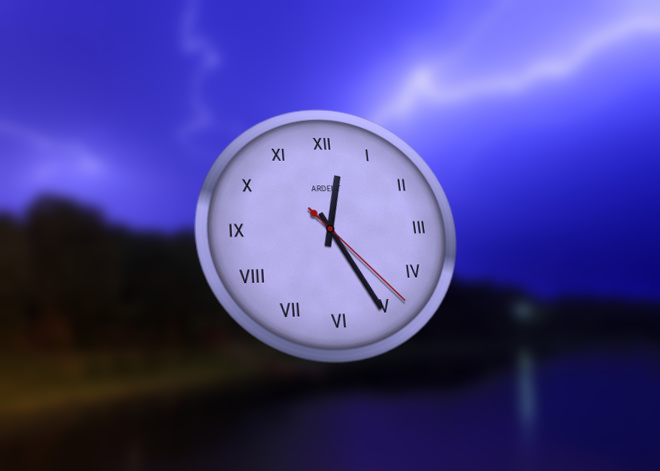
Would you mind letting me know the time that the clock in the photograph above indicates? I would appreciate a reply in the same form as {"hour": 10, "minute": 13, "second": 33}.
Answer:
{"hour": 12, "minute": 25, "second": 23}
